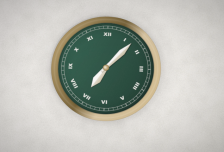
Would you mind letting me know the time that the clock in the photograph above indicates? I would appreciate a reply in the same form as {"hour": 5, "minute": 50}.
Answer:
{"hour": 7, "minute": 7}
